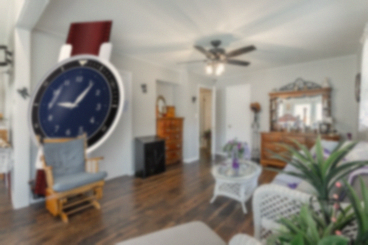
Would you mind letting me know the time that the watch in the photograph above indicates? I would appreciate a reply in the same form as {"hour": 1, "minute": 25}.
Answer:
{"hour": 9, "minute": 6}
